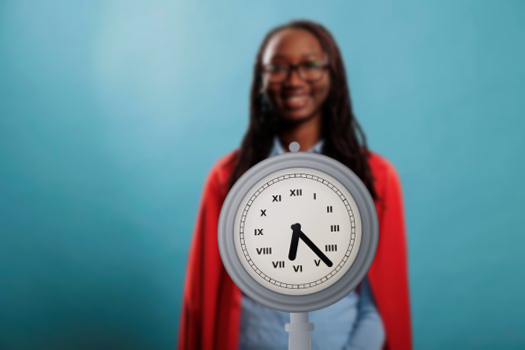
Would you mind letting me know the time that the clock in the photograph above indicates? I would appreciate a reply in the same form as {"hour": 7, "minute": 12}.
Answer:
{"hour": 6, "minute": 23}
